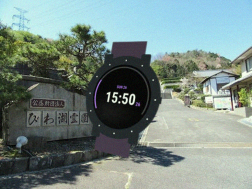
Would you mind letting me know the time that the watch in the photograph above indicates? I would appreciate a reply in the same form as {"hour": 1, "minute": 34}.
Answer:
{"hour": 15, "minute": 50}
